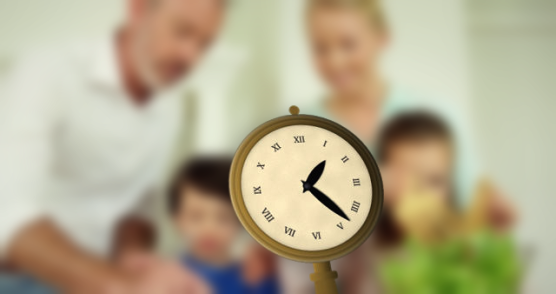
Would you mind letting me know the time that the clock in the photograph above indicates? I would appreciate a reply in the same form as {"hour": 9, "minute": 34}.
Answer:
{"hour": 1, "minute": 23}
